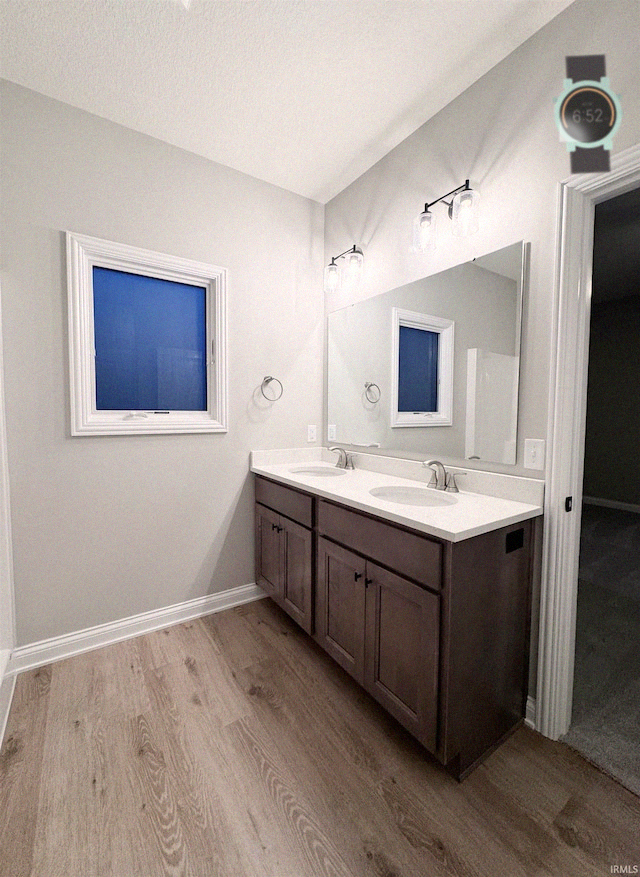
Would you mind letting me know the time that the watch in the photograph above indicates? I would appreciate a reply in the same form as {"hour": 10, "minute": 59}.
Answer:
{"hour": 6, "minute": 52}
